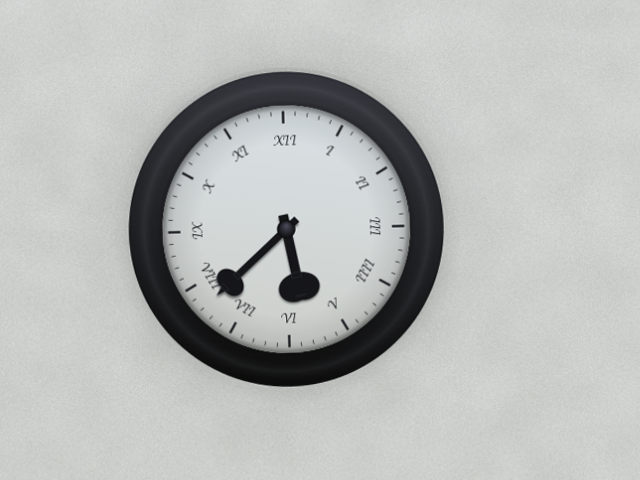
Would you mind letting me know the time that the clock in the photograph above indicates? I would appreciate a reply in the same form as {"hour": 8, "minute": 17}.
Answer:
{"hour": 5, "minute": 38}
